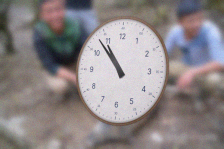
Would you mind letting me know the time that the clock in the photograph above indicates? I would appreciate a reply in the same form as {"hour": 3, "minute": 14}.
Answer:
{"hour": 10, "minute": 53}
